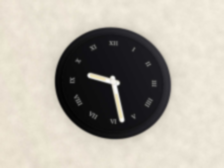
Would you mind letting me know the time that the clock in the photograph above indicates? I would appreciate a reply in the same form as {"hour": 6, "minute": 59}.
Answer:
{"hour": 9, "minute": 28}
